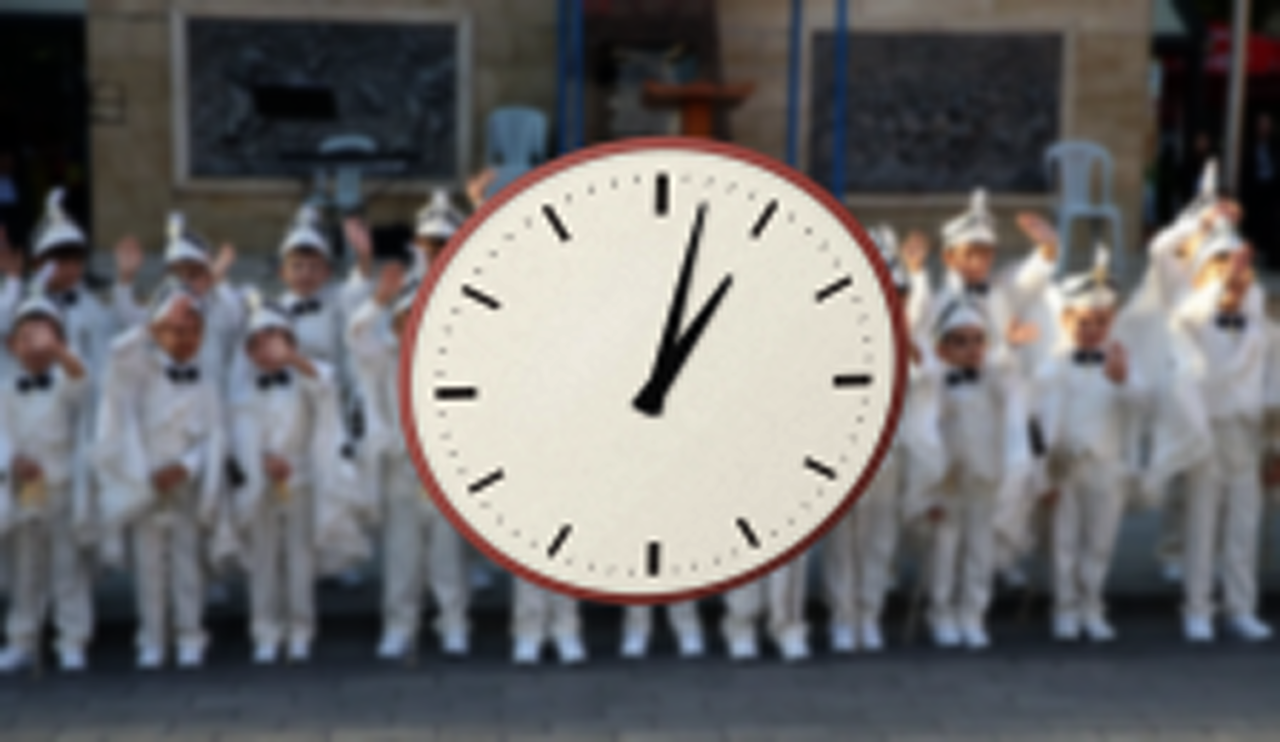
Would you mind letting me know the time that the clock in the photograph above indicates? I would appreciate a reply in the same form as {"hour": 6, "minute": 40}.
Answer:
{"hour": 1, "minute": 2}
